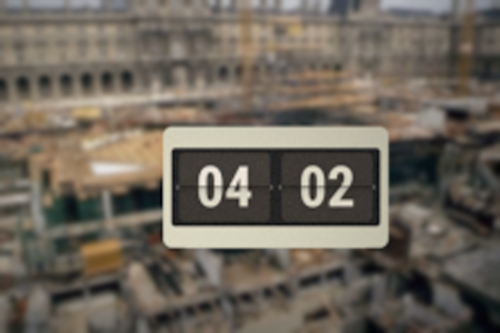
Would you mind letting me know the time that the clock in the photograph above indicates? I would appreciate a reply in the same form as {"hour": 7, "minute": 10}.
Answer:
{"hour": 4, "minute": 2}
